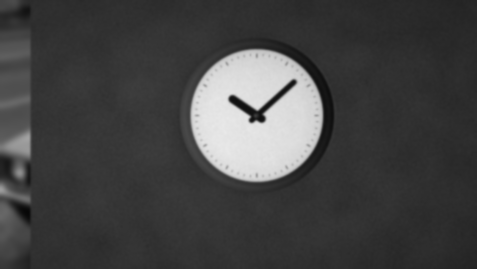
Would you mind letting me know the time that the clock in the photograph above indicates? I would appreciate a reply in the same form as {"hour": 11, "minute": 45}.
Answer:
{"hour": 10, "minute": 8}
